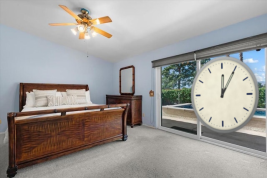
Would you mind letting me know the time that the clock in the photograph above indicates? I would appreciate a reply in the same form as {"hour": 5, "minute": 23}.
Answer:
{"hour": 12, "minute": 5}
